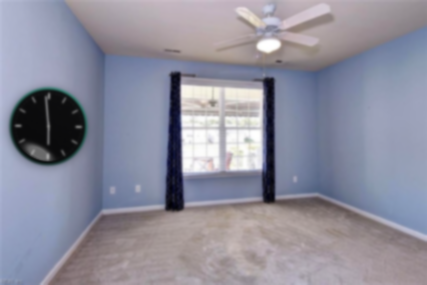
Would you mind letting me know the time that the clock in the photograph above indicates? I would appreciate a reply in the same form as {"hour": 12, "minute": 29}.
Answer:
{"hour": 5, "minute": 59}
